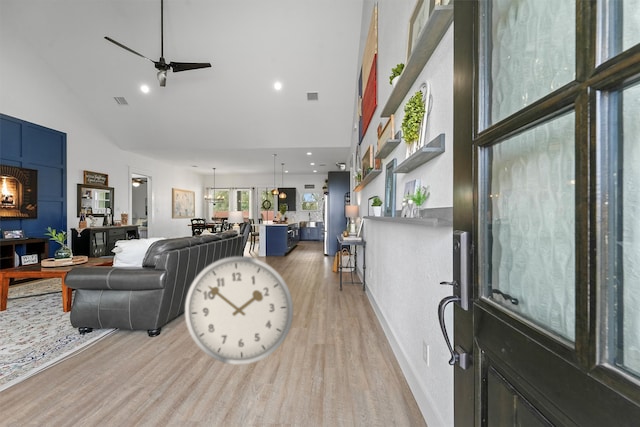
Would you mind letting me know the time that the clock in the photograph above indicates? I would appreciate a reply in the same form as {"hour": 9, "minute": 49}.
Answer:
{"hour": 1, "minute": 52}
